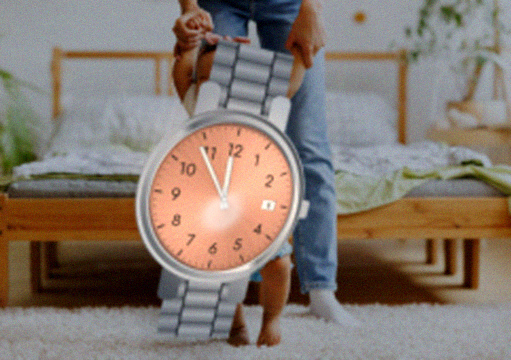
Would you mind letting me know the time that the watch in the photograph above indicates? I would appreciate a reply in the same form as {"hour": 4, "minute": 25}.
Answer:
{"hour": 11, "minute": 54}
